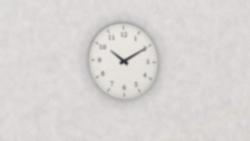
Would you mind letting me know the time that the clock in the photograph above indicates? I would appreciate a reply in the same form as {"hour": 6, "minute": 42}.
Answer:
{"hour": 10, "minute": 10}
